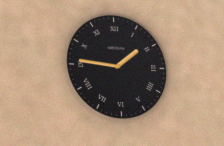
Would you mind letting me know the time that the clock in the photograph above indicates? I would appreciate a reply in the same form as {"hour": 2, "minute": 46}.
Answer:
{"hour": 1, "minute": 46}
